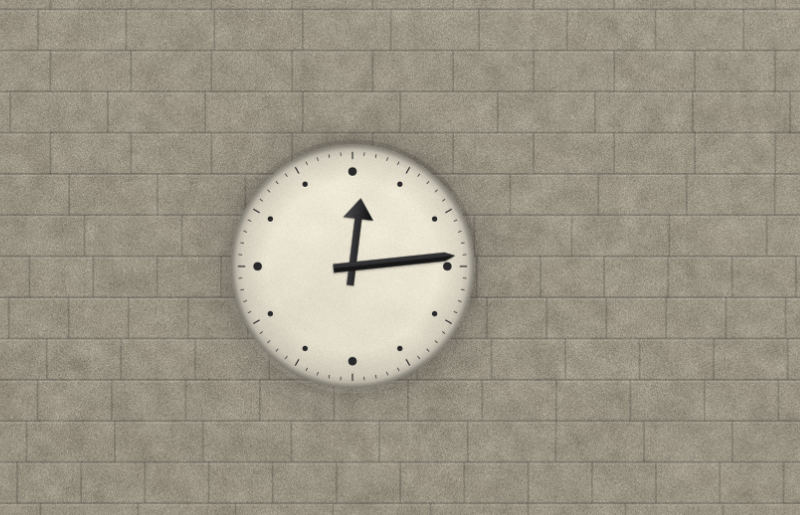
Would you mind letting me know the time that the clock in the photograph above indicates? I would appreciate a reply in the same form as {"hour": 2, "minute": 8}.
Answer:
{"hour": 12, "minute": 14}
